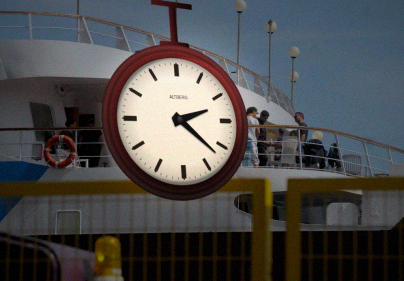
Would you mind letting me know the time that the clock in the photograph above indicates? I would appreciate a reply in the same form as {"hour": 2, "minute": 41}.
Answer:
{"hour": 2, "minute": 22}
